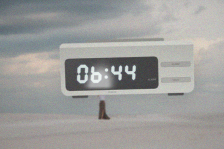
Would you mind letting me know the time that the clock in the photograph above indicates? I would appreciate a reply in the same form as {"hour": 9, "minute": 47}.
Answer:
{"hour": 6, "minute": 44}
